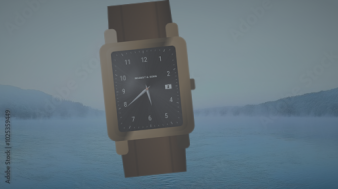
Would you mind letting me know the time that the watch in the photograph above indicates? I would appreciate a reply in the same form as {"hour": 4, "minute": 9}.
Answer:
{"hour": 5, "minute": 39}
